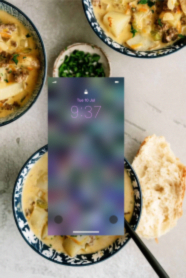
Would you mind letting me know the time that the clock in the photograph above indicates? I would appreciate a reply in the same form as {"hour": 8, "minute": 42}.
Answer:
{"hour": 9, "minute": 37}
